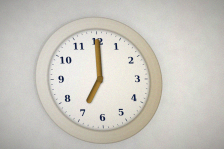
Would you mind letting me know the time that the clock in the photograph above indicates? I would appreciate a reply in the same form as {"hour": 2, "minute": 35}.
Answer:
{"hour": 7, "minute": 0}
